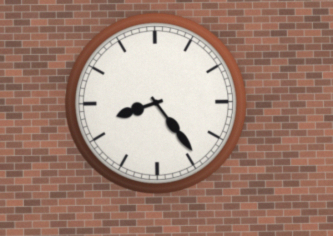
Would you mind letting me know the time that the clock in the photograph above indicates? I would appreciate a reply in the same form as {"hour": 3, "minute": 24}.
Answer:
{"hour": 8, "minute": 24}
